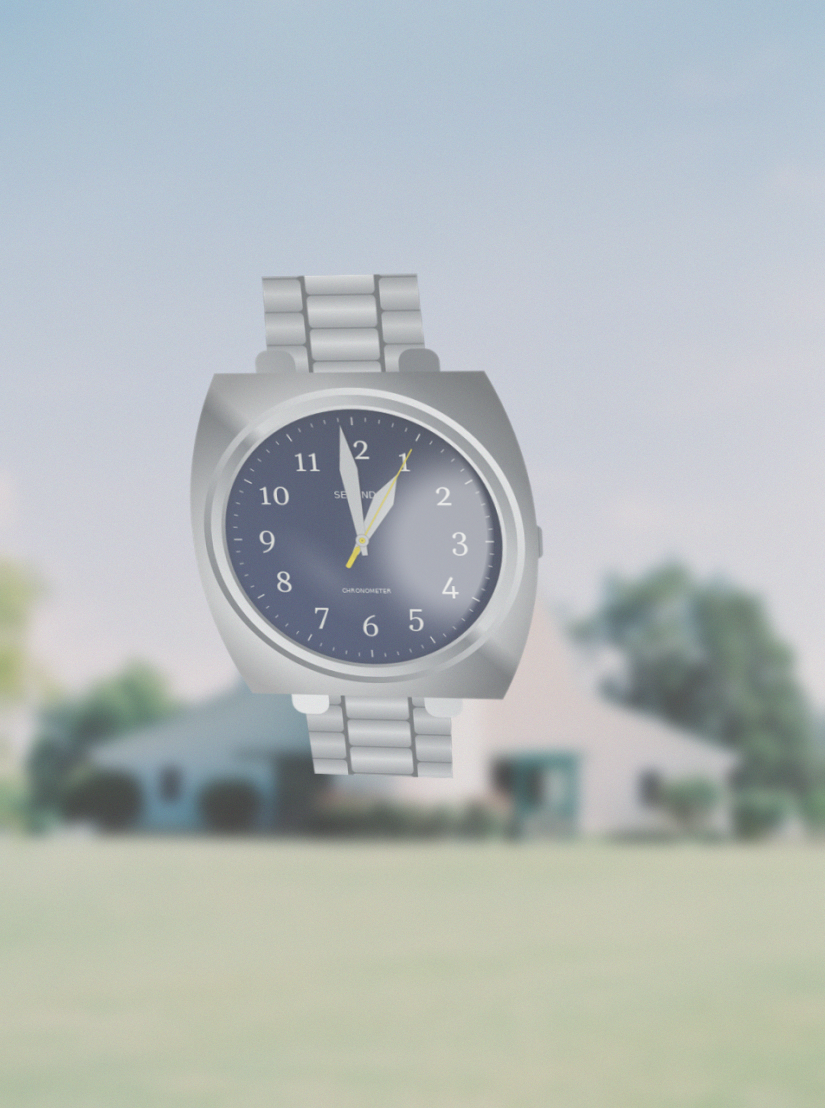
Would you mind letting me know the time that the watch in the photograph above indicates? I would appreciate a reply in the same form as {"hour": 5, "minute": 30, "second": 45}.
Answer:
{"hour": 12, "minute": 59, "second": 5}
